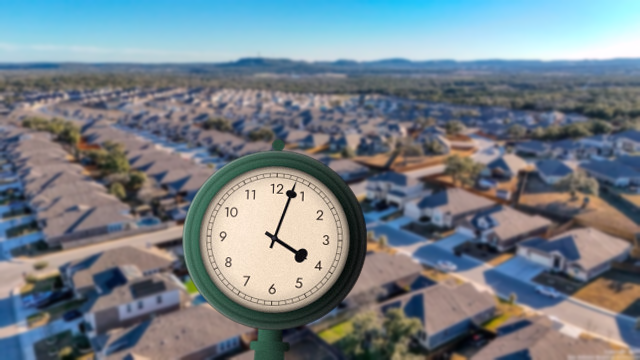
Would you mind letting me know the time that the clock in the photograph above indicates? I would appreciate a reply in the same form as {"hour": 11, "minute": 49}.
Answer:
{"hour": 4, "minute": 3}
